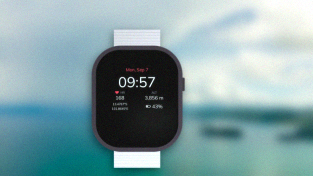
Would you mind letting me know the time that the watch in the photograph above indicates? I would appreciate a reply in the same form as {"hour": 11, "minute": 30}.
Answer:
{"hour": 9, "minute": 57}
